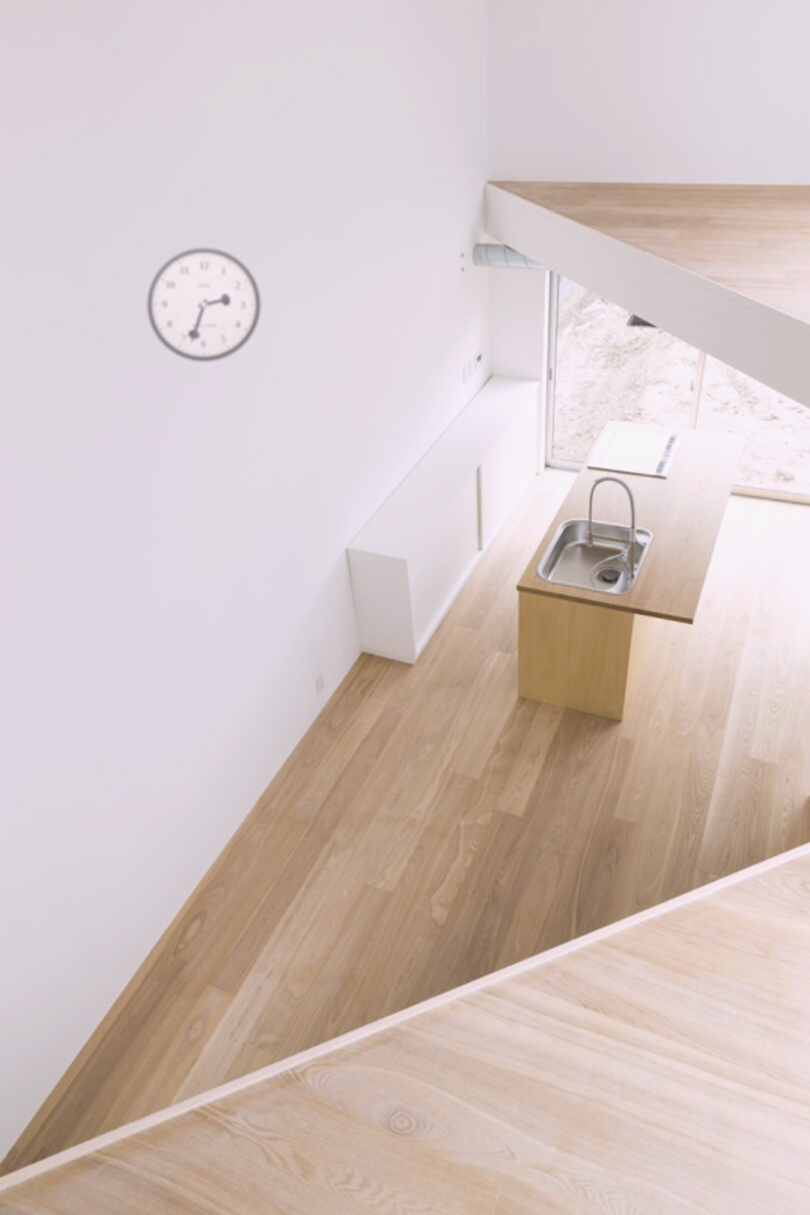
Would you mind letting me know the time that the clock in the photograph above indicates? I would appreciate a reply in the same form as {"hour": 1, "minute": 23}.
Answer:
{"hour": 2, "minute": 33}
